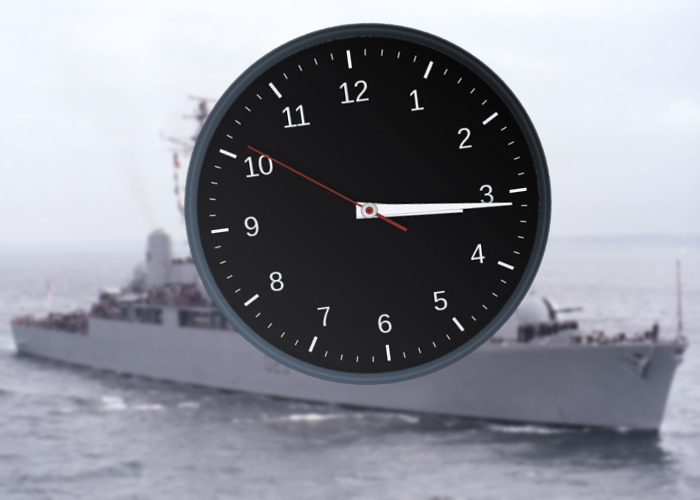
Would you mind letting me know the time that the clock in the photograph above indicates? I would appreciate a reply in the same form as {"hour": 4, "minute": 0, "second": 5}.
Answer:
{"hour": 3, "minute": 15, "second": 51}
